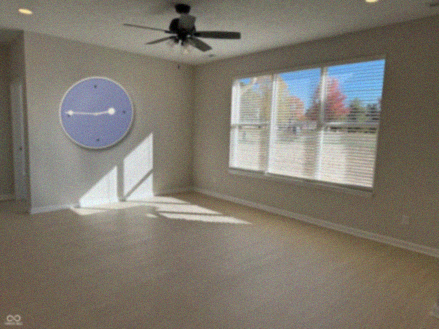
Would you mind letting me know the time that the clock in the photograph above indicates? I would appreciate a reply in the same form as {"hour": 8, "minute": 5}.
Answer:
{"hour": 2, "minute": 46}
